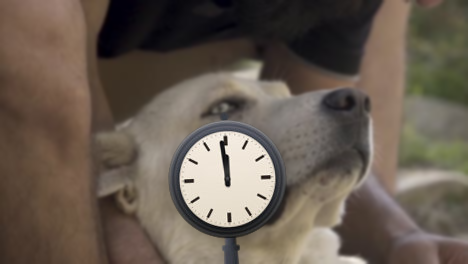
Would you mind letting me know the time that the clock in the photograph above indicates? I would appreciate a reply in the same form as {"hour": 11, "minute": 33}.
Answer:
{"hour": 11, "minute": 59}
